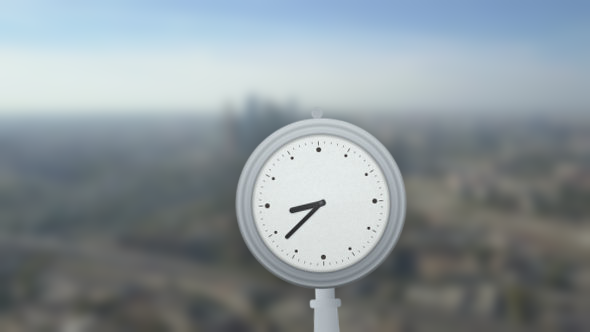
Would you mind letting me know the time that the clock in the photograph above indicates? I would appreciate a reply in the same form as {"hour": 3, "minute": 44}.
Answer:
{"hour": 8, "minute": 38}
